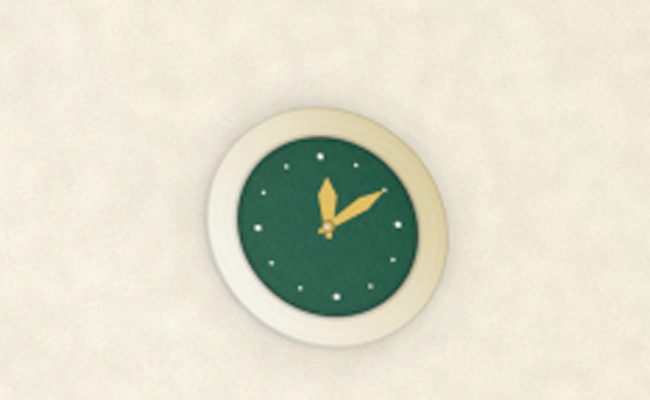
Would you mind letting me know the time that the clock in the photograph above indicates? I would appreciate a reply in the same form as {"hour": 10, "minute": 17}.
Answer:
{"hour": 12, "minute": 10}
